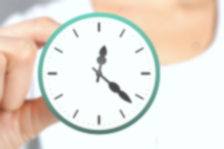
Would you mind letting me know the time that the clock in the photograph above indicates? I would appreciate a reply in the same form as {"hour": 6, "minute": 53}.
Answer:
{"hour": 12, "minute": 22}
